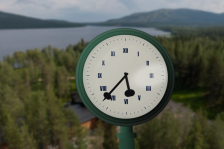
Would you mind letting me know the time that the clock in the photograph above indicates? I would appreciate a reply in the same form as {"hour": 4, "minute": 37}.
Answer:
{"hour": 5, "minute": 37}
